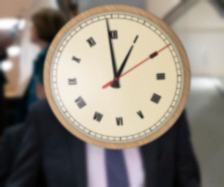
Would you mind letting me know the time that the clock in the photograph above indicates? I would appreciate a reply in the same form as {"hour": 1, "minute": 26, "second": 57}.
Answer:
{"hour": 12, "minute": 59, "second": 10}
